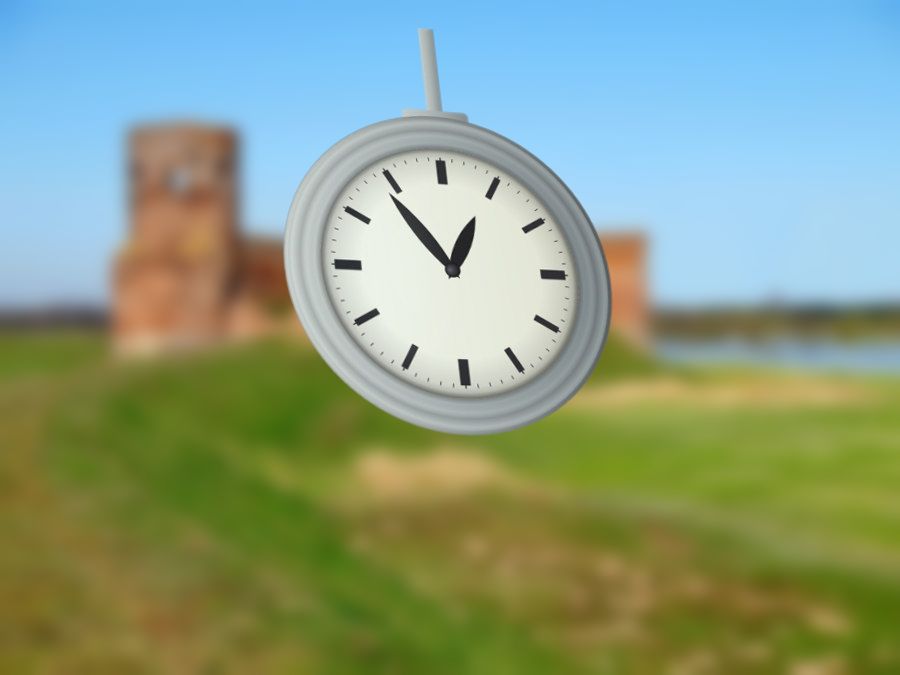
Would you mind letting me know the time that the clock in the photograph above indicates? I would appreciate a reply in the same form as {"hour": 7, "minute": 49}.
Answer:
{"hour": 12, "minute": 54}
